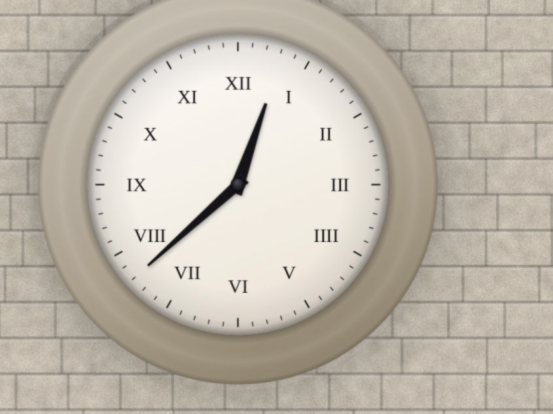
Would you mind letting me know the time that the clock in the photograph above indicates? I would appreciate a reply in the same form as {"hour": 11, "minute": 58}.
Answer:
{"hour": 12, "minute": 38}
